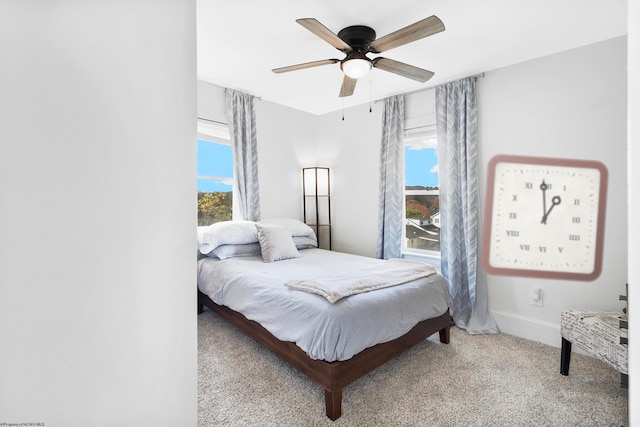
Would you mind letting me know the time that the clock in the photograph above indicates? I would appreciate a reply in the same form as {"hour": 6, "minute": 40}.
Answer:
{"hour": 12, "minute": 59}
